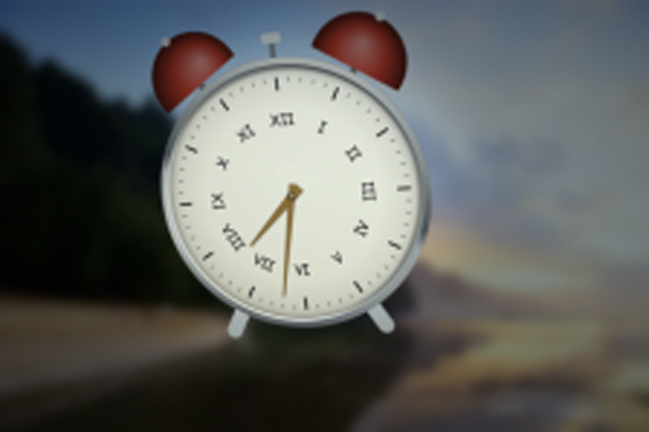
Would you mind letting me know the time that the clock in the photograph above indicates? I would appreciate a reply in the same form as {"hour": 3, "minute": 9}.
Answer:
{"hour": 7, "minute": 32}
